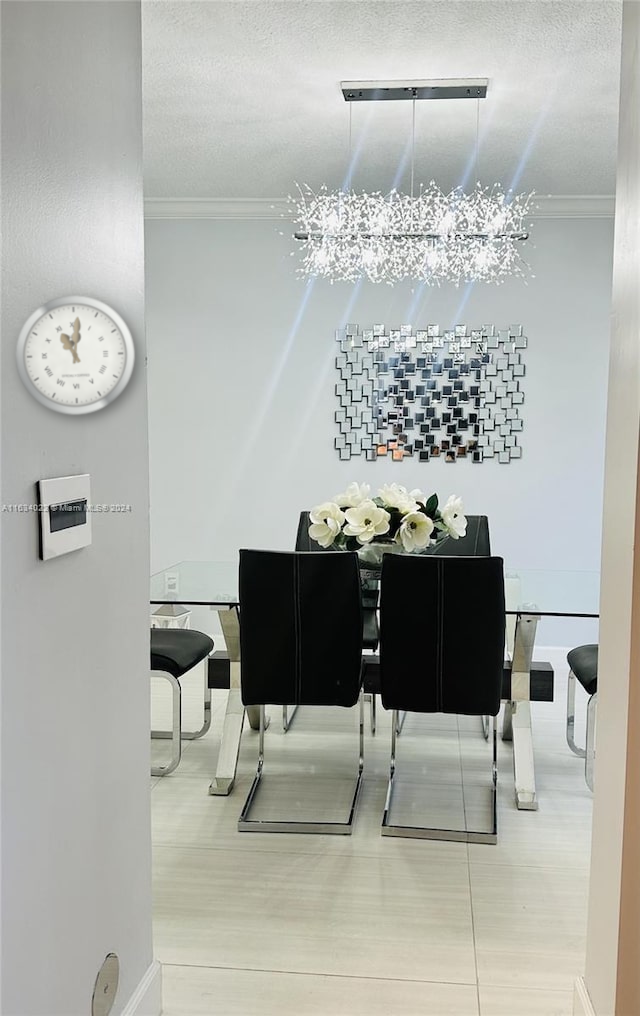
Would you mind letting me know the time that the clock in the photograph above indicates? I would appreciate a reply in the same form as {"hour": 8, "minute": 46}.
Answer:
{"hour": 11, "minute": 1}
